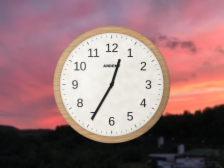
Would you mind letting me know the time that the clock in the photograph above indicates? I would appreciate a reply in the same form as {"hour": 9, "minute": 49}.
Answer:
{"hour": 12, "minute": 35}
